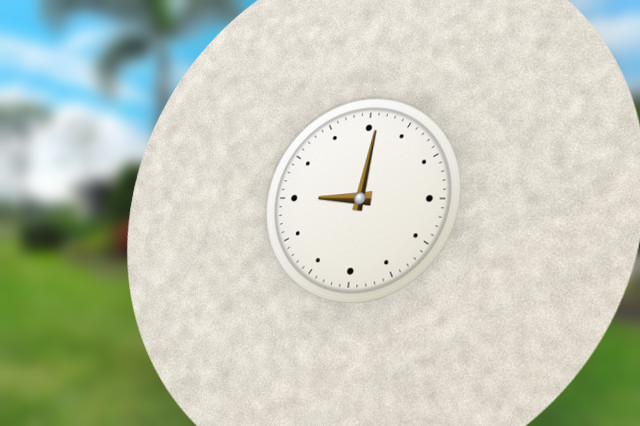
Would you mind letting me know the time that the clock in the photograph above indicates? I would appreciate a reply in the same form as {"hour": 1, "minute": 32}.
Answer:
{"hour": 9, "minute": 1}
